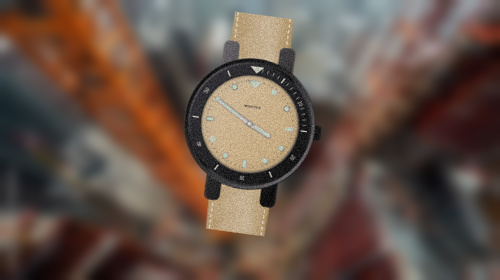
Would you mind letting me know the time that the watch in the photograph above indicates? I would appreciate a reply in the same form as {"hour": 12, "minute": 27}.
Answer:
{"hour": 3, "minute": 50}
